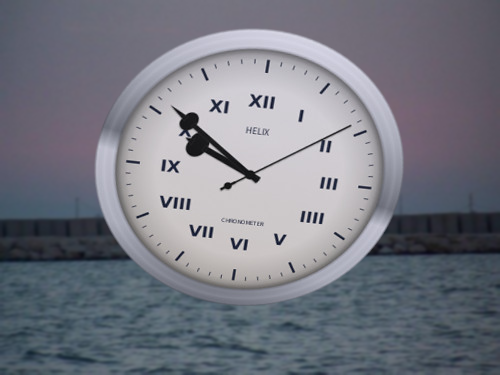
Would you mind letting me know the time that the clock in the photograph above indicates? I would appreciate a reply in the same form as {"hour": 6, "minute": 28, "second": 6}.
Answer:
{"hour": 9, "minute": 51, "second": 9}
